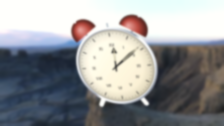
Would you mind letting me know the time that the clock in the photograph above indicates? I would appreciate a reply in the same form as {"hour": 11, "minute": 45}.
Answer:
{"hour": 12, "minute": 9}
